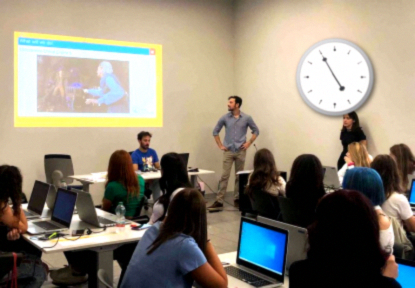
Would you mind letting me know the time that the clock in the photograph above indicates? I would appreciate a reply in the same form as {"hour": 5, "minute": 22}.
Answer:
{"hour": 4, "minute": 55}
